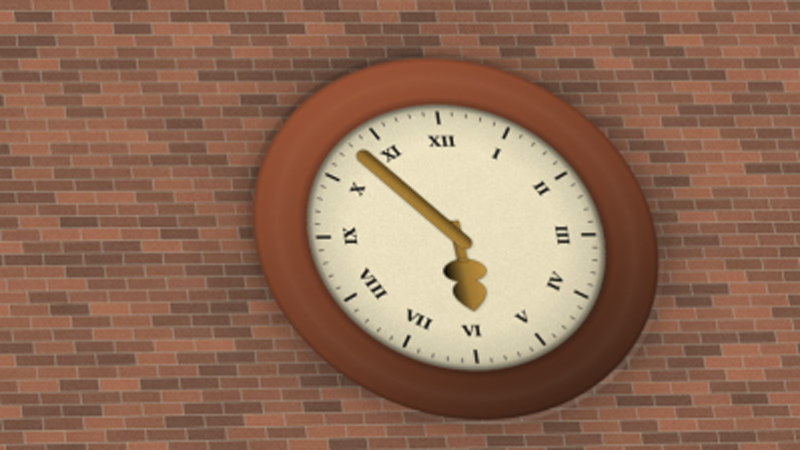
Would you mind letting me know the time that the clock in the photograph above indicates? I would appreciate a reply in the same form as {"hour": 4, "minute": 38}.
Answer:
{"hour": 5, "minute": 53}
